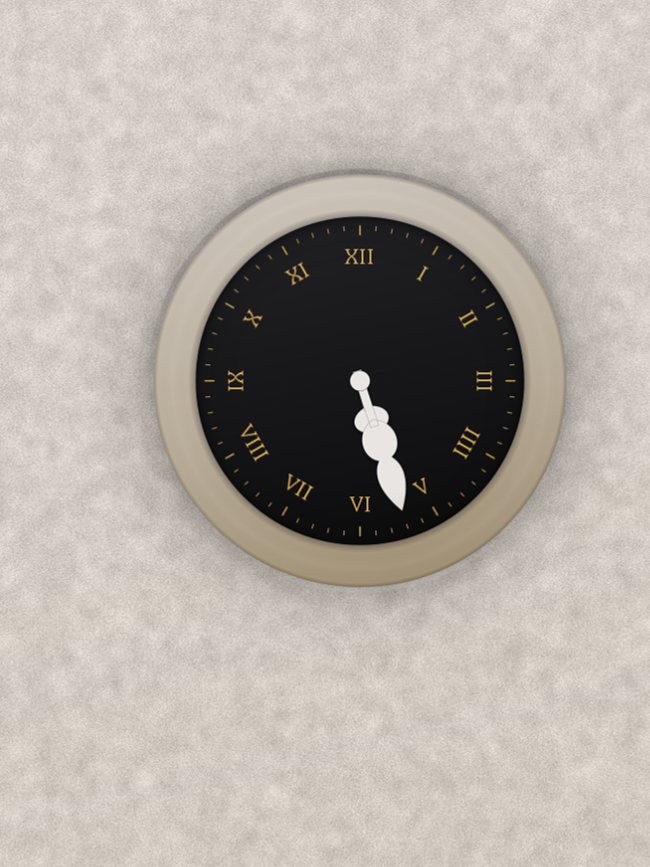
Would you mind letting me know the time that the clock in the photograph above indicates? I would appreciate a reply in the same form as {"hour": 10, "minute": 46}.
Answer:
{"hour": 5, "minute": 27}
